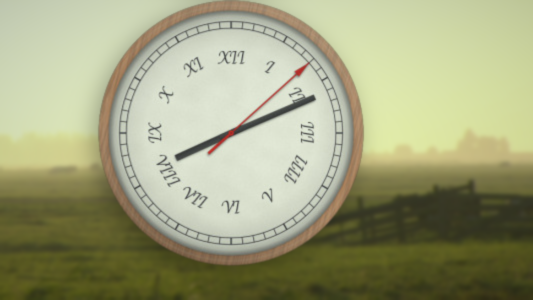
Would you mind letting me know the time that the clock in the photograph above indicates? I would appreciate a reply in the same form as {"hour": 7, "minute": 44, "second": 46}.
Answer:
{"hour": 8, "minute": 11, "second": 8}
